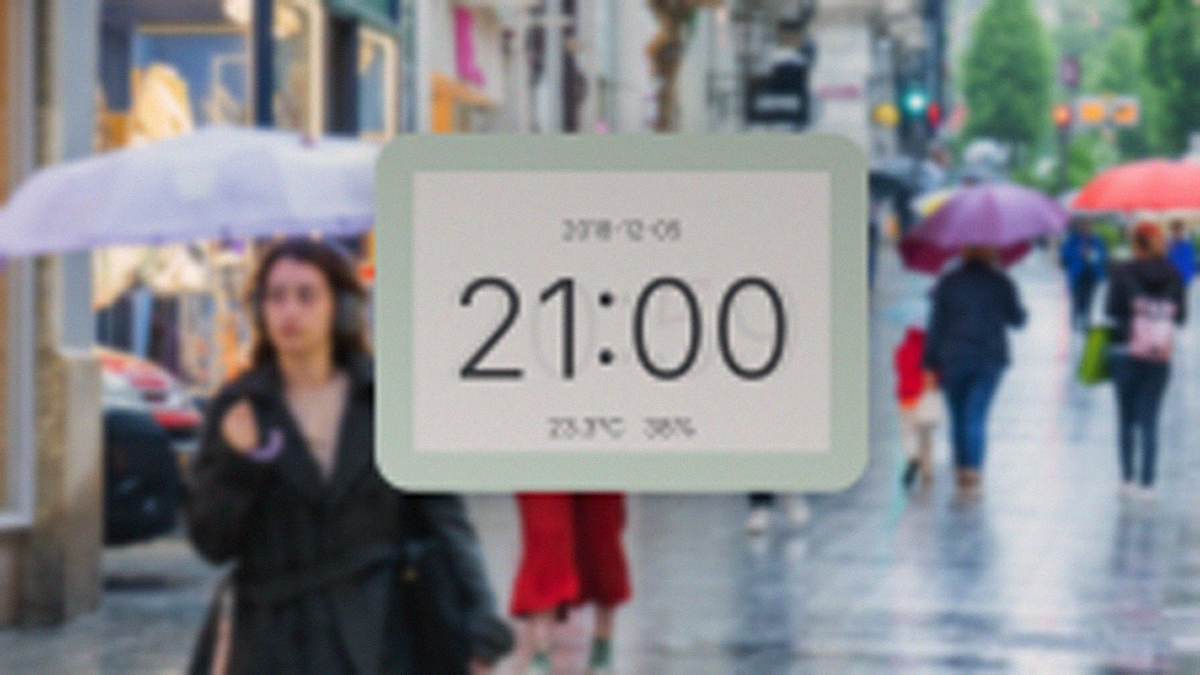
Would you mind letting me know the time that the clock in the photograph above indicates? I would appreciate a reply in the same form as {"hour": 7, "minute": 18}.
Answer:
{"hour": 21, "minute": 0}
